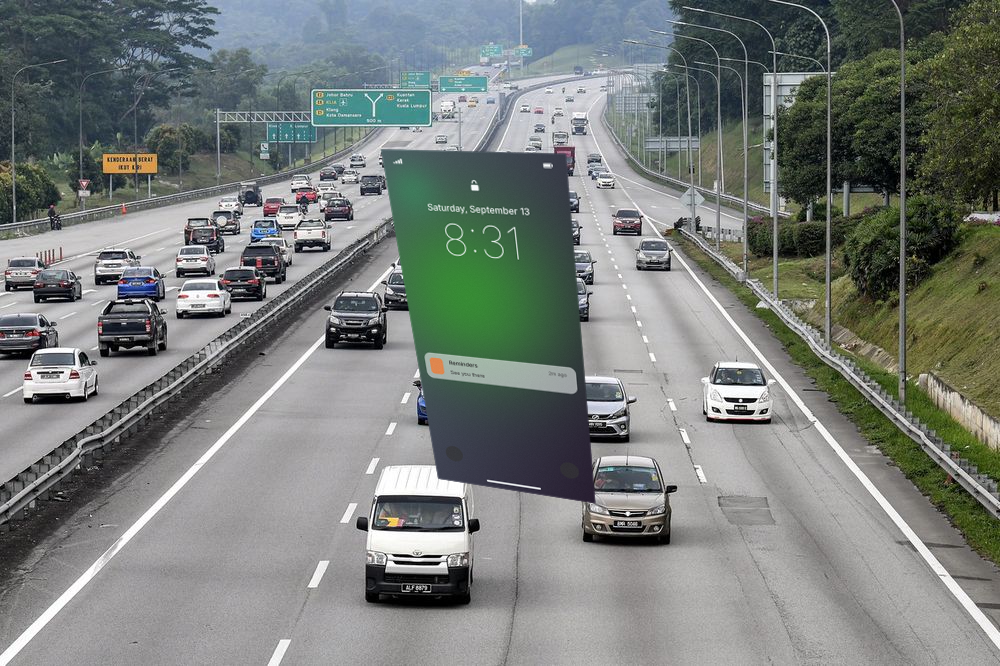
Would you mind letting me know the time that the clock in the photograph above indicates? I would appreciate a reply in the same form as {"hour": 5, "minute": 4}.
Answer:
{"hour": 8, "minute": 31}
